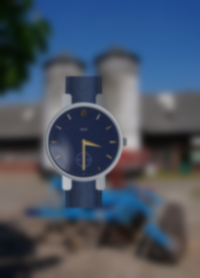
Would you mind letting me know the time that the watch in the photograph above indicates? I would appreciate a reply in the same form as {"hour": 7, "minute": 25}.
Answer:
{"hour": 3, "minute": 30}
